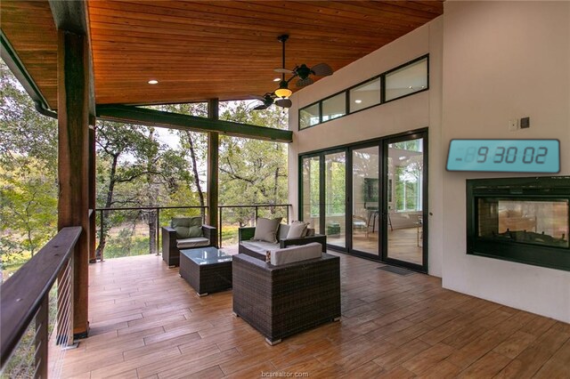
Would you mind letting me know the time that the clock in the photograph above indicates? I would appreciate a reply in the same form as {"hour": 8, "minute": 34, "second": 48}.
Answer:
{"hour": 9, "minute": 30, "second": 2}
